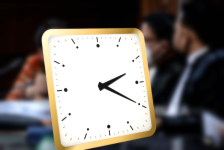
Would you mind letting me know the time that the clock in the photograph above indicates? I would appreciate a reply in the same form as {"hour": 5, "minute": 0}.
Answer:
{"hour": 2, "minute": 20}
